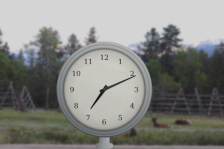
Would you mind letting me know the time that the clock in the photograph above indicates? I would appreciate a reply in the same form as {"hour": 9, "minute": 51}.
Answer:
{"hour": 7, "minute": 11}
